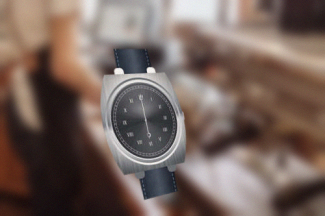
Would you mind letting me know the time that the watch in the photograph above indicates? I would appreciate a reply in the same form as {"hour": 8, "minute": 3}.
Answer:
{"hour": 6, "minute": 0}
